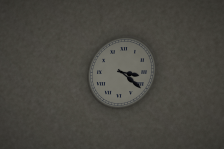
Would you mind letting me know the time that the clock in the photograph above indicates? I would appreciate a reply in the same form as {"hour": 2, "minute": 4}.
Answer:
{"hour": 3, "minute": 21}
